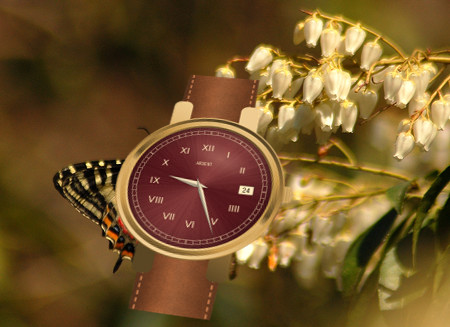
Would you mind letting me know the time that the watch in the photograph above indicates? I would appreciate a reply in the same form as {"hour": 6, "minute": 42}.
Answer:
{"hour": 9, "minute": 26}
